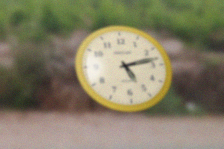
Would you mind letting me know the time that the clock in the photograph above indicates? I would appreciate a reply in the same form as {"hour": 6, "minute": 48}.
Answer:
{"hour": 5, "minute": 13}
